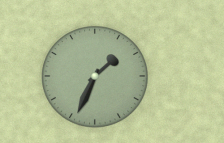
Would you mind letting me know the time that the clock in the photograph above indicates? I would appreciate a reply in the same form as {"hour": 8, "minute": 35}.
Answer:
{"hour": 1, "minute": 34}
